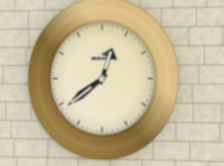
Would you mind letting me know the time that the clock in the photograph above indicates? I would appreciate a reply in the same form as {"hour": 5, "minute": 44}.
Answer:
{"hour": 12, "minute": 39}
